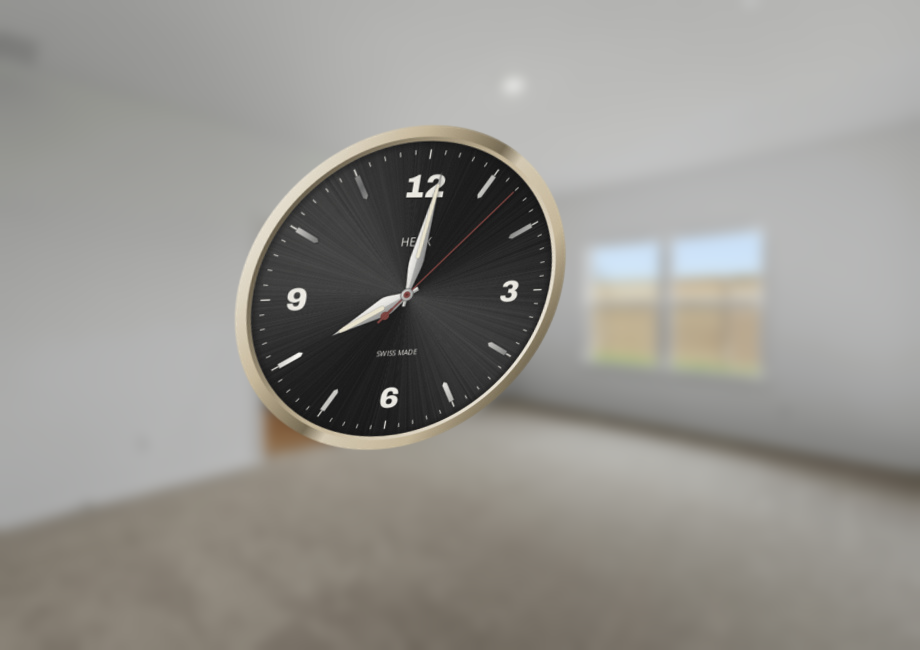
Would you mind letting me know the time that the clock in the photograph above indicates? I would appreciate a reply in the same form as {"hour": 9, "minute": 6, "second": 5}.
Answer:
{"hour": 8, "minute": 1, "second": 7}
